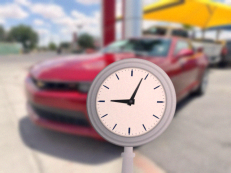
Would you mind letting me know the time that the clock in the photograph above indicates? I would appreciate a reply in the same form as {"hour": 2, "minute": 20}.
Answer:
{"hour": 9, "minute": 4}
